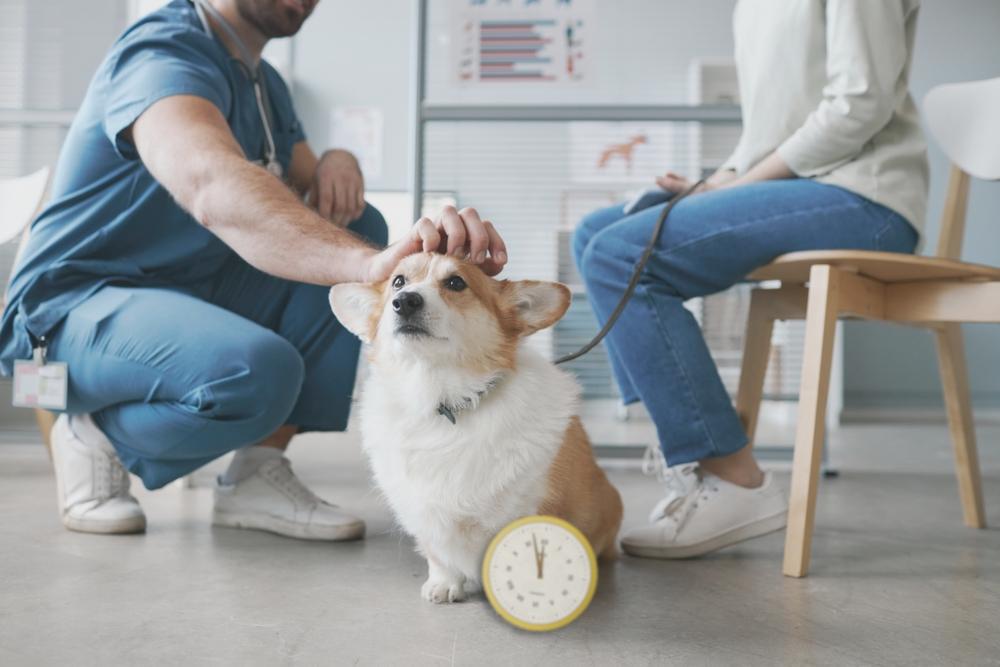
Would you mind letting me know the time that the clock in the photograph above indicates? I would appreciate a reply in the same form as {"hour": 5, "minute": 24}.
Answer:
{"hour": 11, "minute": 57}
